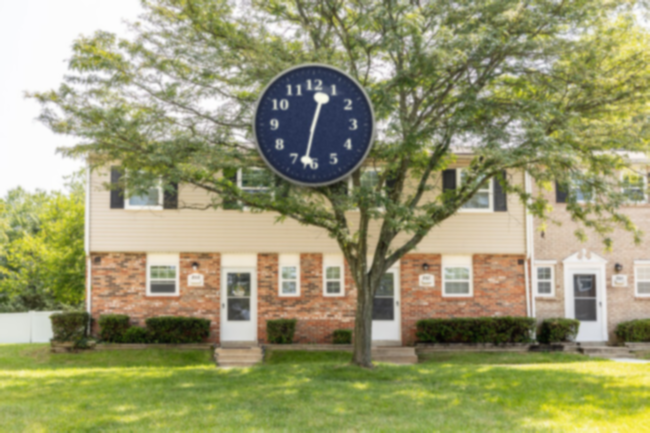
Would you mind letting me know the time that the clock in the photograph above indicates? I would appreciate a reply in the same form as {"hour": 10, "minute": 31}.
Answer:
{"hour": 12, "minute": 32}
